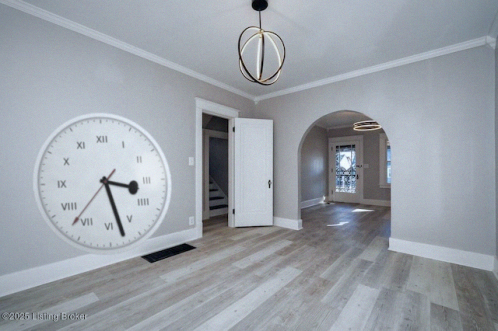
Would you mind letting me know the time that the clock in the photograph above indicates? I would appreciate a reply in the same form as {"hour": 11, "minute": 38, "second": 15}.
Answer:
{"hour": 3, "minute": 27, "second": 37}
